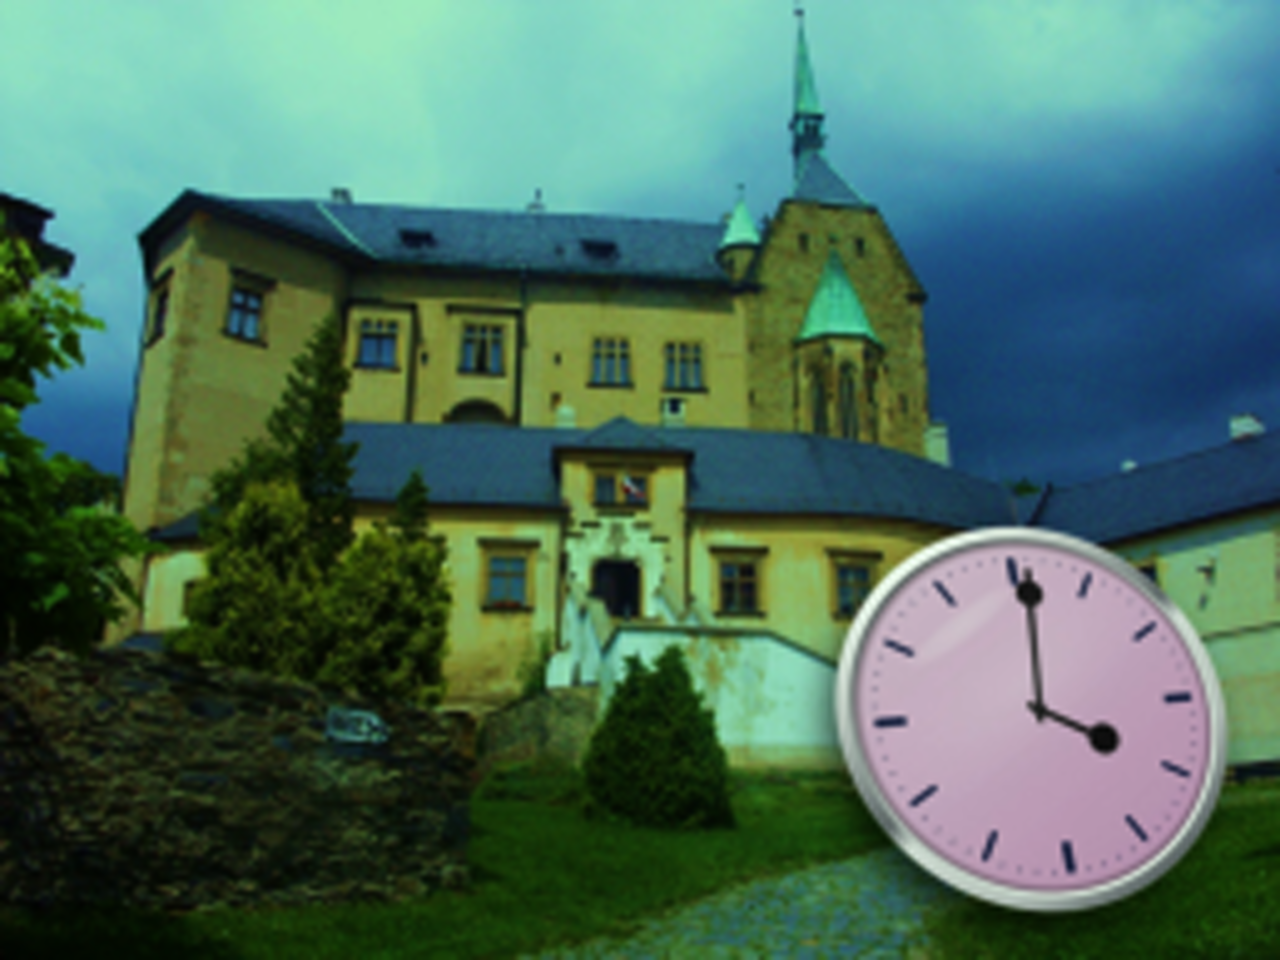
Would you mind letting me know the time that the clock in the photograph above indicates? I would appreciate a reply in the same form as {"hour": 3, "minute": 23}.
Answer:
{"hour": 4, "minute": 1}
